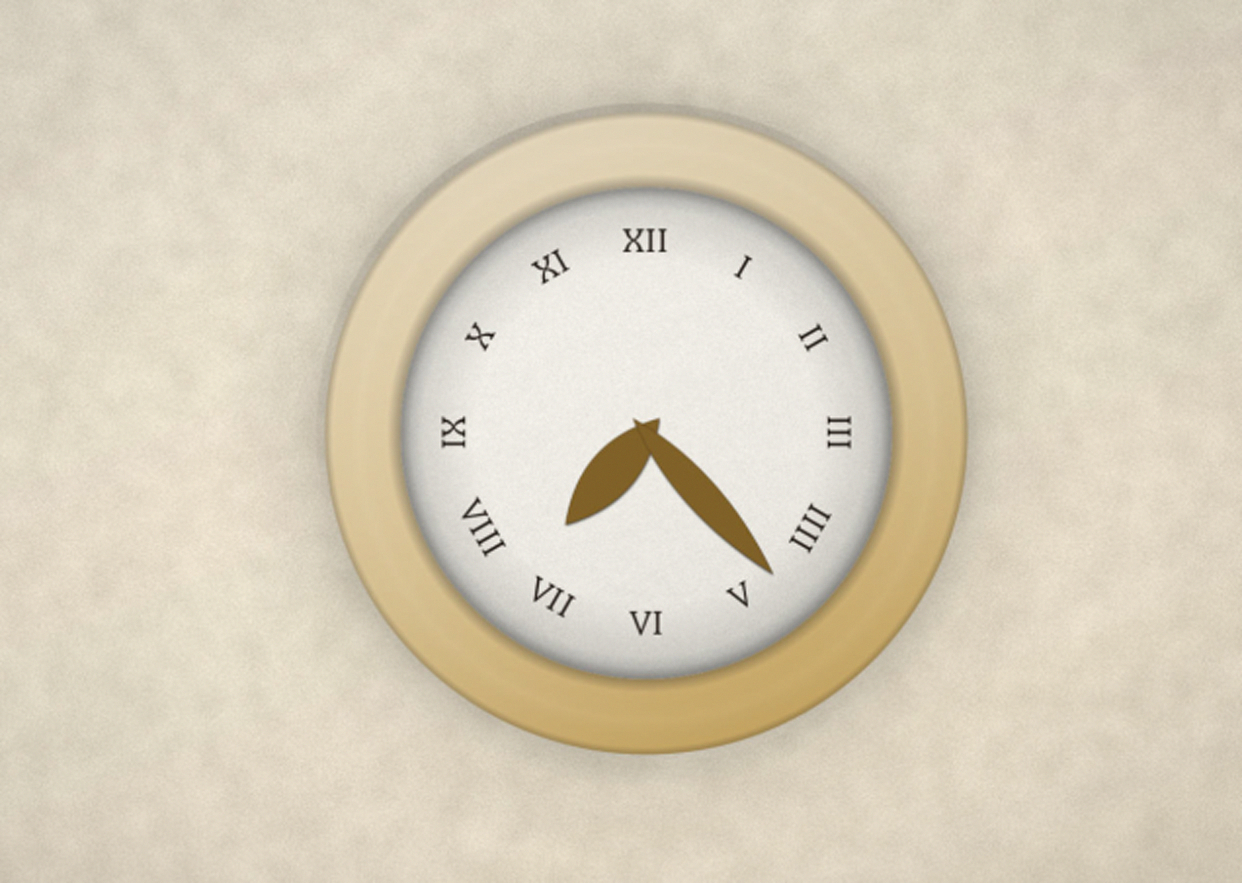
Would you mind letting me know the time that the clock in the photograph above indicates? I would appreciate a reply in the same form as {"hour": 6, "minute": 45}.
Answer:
{"hour": 7, "minute": 23}
